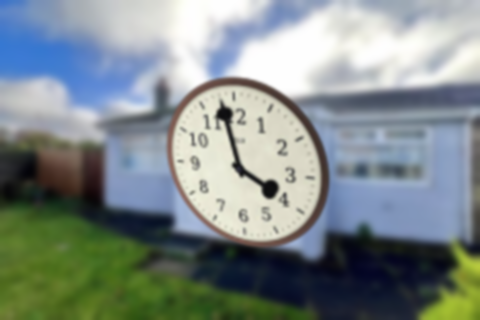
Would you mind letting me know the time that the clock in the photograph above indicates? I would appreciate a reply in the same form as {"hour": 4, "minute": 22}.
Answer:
{"hour": 3, "minute": 58}
